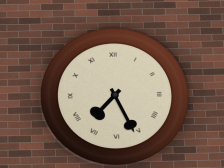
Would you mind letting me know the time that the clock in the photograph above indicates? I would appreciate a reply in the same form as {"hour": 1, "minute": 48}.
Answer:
{"hour": 7, "minute": 26}
